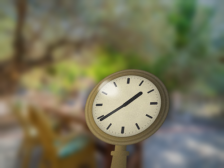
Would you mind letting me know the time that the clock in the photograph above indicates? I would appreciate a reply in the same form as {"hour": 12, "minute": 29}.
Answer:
{"hour": 1, "minute": 39}
